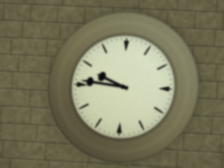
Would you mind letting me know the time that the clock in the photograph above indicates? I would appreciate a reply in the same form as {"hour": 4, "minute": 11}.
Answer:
{"hour": 9, "minute": 46}
